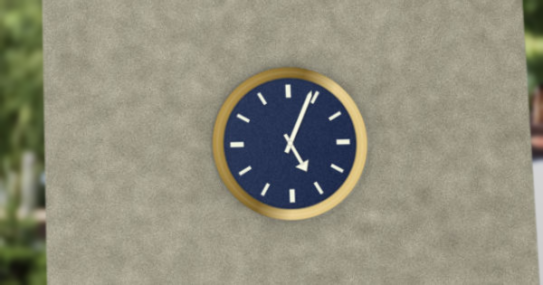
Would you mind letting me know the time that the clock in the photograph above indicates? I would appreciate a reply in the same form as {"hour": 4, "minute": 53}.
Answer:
{"hour": 5, "minute": 4}
